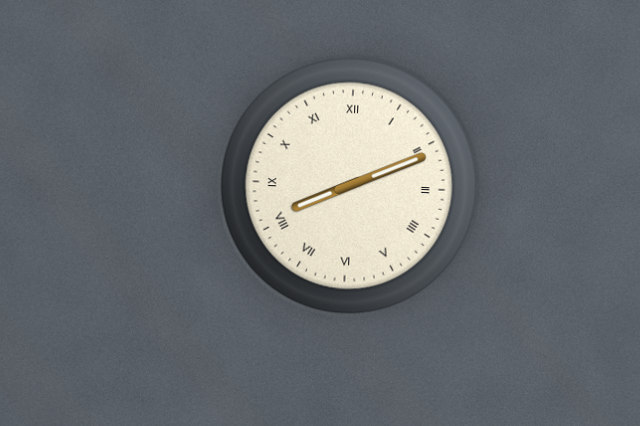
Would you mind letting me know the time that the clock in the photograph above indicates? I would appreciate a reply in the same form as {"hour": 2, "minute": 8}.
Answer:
{"hour": 8, "minute": 11}
